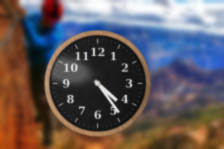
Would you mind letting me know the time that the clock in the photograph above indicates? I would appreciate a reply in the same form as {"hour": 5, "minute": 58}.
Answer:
{"hour": 4, "minute": 24}
